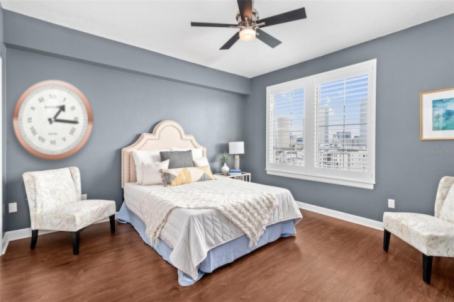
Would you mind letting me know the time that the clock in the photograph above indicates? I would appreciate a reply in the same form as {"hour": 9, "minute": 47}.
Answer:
{"hour": 1, "minute": 16}
